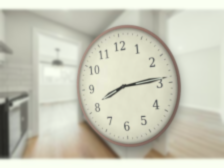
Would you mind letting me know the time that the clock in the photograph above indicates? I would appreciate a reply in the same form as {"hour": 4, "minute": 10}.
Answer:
{"hour": 8, "minute": 14}
